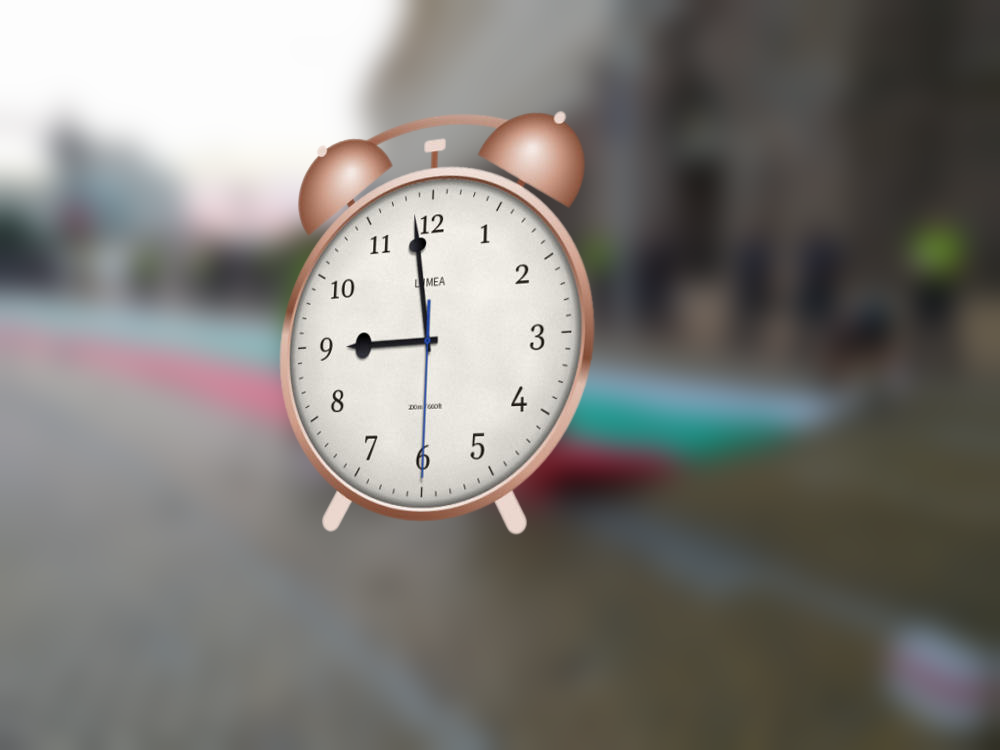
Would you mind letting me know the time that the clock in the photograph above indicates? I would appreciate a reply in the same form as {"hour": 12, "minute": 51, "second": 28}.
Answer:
{"hour": 8, "minute": 58, "second": 30}
